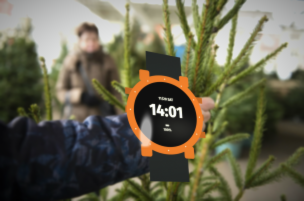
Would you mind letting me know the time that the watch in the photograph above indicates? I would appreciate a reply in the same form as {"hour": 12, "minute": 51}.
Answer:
{"hour": 14, "minute": 1}
